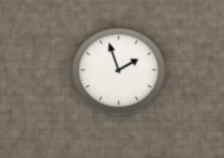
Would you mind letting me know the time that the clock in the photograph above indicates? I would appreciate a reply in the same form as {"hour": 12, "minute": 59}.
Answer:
{"hour": 1, "minute": 57}
